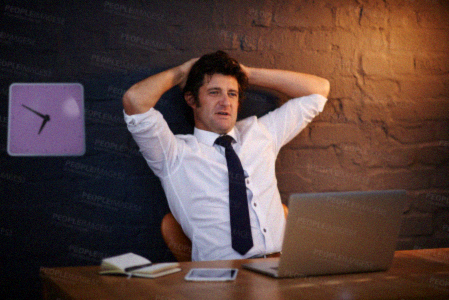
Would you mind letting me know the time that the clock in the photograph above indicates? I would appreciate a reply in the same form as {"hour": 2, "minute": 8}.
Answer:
{"hour": 6, "minute": 50}
